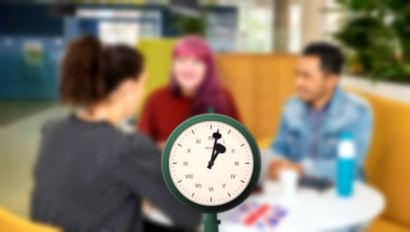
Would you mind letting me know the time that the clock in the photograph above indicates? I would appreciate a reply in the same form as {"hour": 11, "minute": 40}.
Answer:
{"hour": 1, "minute": 2}
